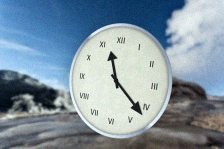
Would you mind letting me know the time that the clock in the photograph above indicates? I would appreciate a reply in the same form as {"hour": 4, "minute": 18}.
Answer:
{"hour": 11, "minute": 22}
